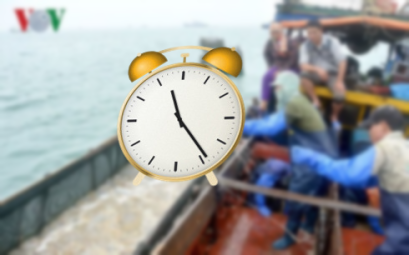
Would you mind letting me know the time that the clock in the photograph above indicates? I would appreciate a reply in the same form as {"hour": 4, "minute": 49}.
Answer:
{"hour": 11, "minute": 24}
